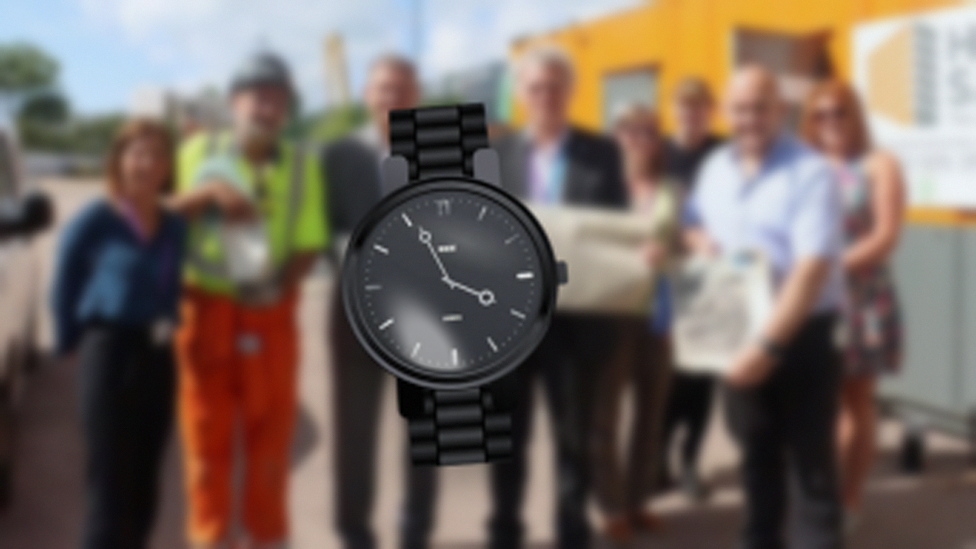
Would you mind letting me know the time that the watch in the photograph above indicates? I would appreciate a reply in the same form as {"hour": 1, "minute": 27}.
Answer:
{"hour": 3, "minute": 56}
